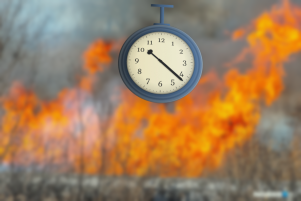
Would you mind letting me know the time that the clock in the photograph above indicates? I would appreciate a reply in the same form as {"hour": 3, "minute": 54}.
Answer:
{"hour": 10, "minute": 22}
